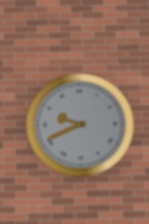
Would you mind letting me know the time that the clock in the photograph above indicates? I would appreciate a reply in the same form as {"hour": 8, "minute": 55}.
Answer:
{"hour": 9, "minute": 41}
